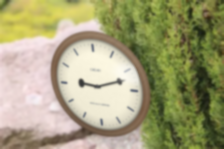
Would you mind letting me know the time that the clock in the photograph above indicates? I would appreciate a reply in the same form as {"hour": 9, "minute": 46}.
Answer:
{"hour": 9, "minute": 12}
